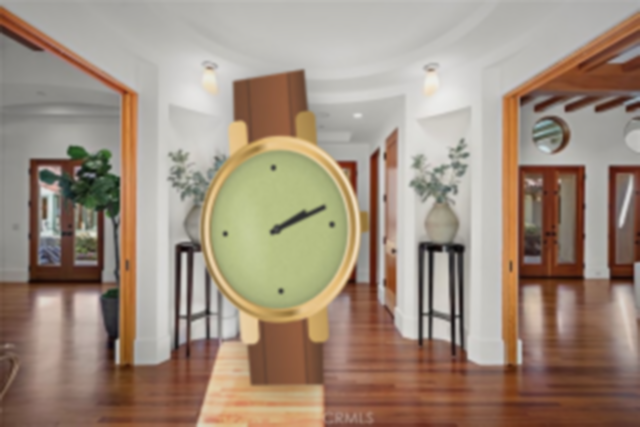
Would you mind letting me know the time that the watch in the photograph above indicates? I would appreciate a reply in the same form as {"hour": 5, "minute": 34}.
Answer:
{"hour": 2, "minute": 12}
